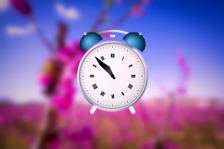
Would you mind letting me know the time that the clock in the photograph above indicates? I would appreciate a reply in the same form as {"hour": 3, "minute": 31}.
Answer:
{"hour": 10, "minute": 53}
